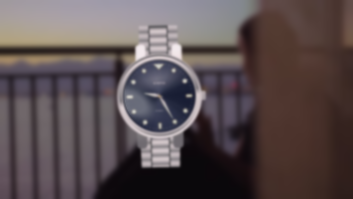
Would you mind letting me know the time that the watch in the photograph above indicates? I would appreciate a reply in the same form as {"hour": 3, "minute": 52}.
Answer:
{"hour": 9, "minute": 25}
